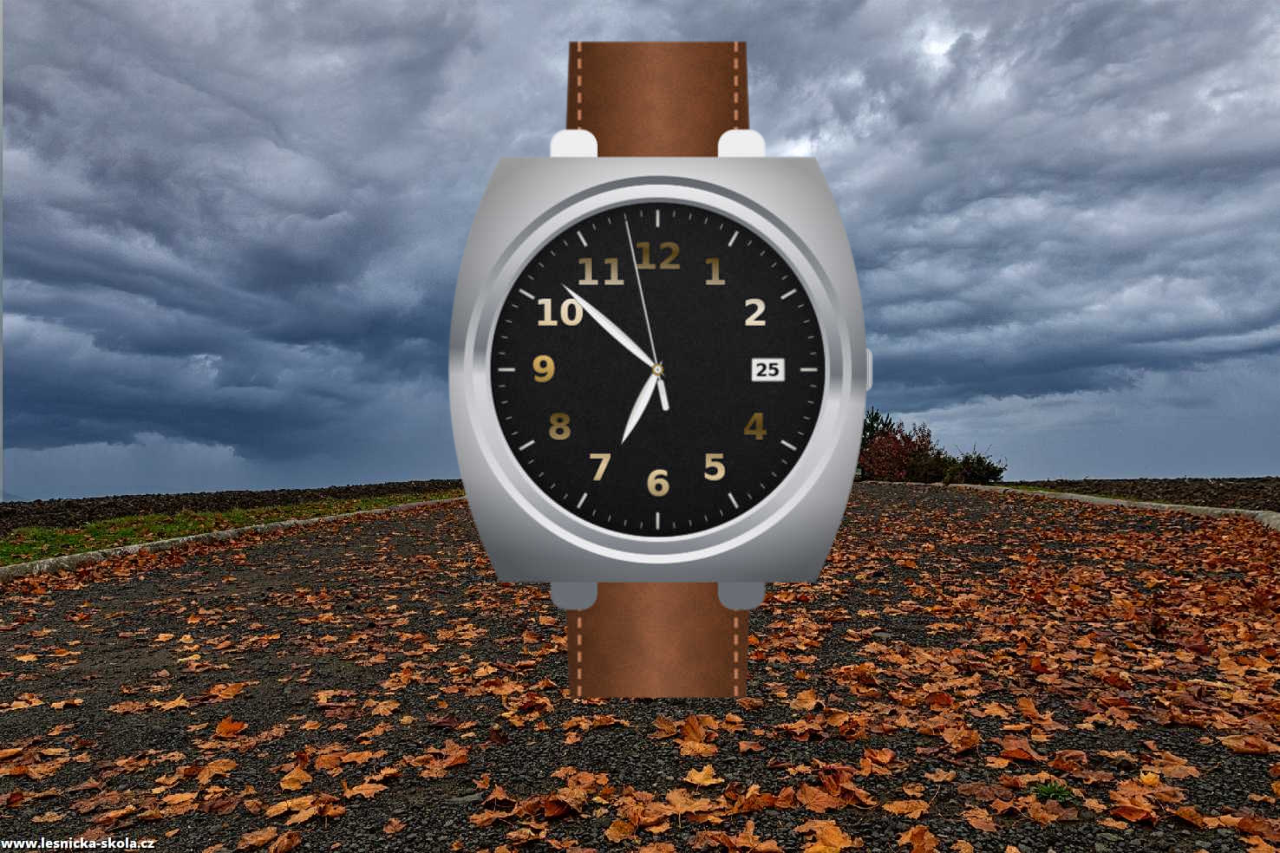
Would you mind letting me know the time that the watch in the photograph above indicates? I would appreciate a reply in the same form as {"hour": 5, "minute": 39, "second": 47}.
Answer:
{"hour": 6, "minute": 51, "second": 58}
